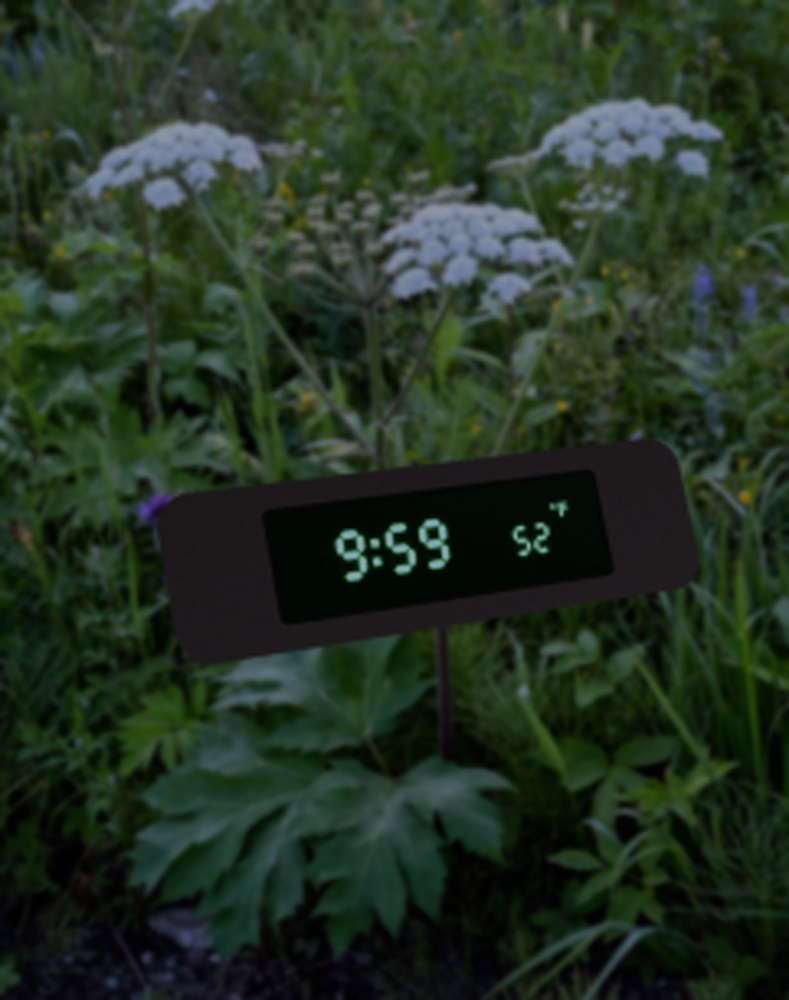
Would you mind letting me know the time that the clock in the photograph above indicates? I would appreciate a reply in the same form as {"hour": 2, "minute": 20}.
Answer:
{"hour": 9, "minute": 59}
